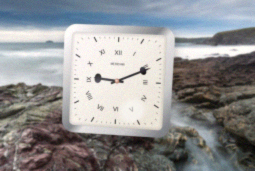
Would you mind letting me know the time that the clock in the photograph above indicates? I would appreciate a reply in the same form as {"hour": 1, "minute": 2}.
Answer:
{"hour": 9, "minute": 11}
